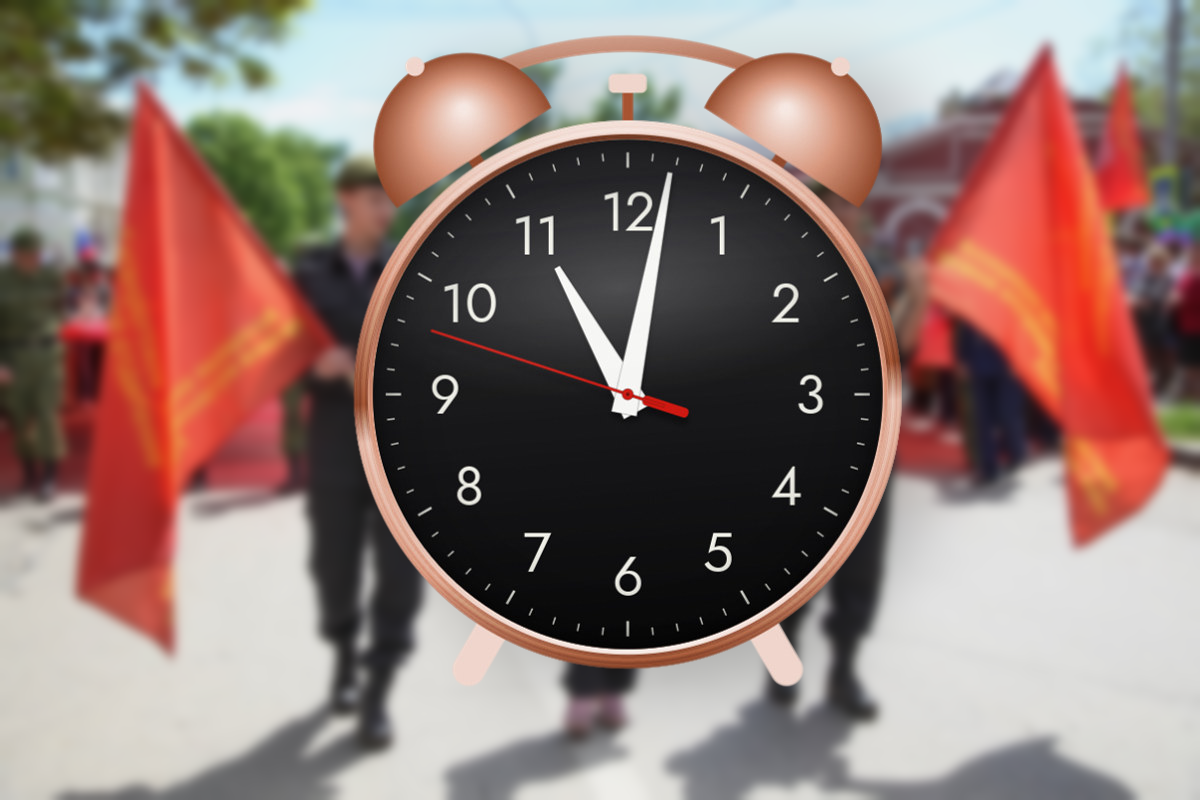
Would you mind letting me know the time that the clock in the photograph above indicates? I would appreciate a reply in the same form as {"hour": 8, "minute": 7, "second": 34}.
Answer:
{"hour": 11, "minute": 1, "second": 48}
